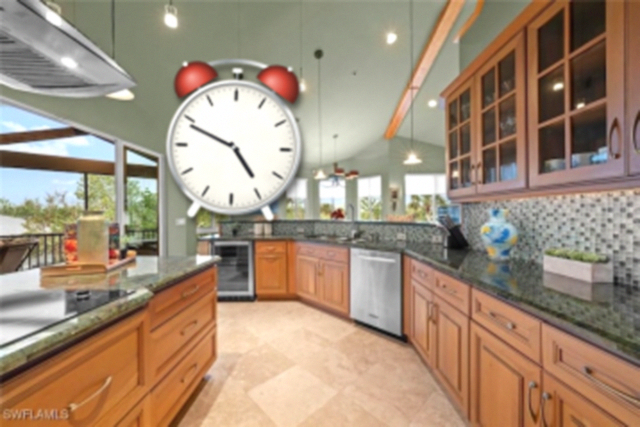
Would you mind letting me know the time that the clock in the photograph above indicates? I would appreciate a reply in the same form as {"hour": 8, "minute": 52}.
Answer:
{"hour": 4, "minute": 49}
